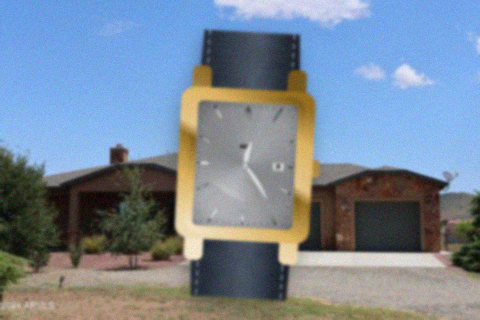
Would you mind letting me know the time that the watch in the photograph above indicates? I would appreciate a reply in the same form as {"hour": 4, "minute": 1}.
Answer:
{"hour": 12, "minute": 24}
